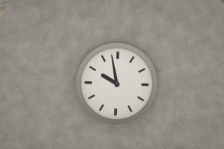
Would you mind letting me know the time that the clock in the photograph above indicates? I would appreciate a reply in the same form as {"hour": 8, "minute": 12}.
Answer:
{"hour": 9, "minute": 58}
